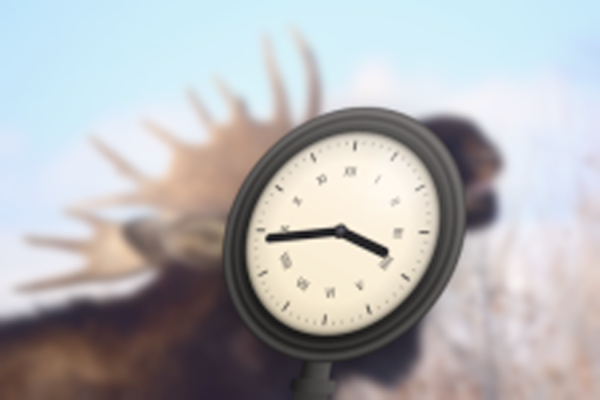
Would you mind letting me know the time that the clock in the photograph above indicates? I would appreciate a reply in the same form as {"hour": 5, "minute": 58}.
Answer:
{"hour": 3, "minute": 44}
